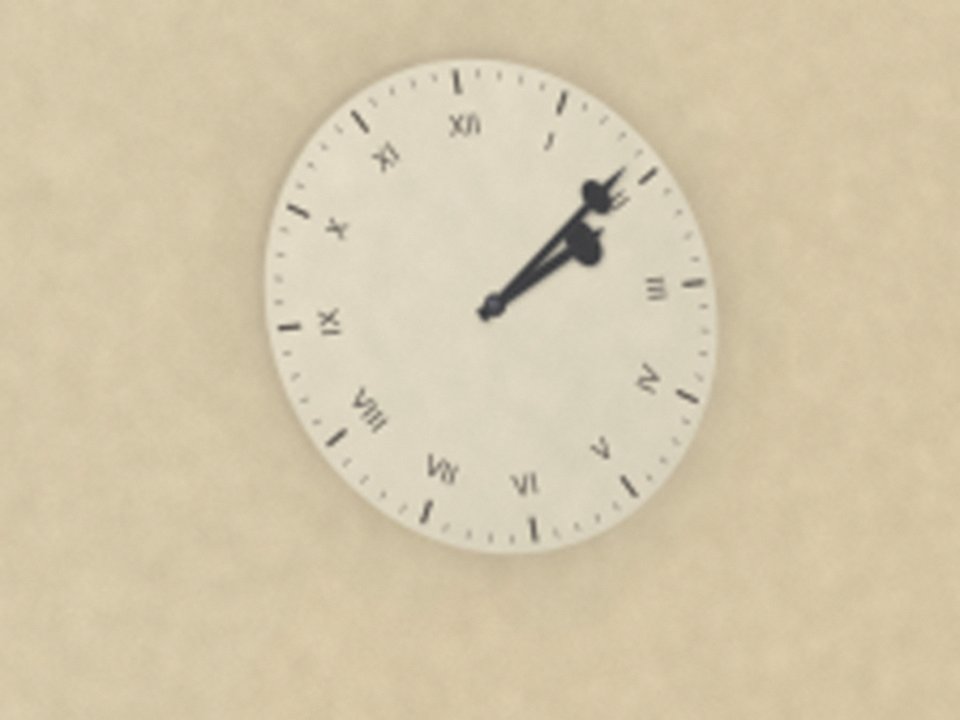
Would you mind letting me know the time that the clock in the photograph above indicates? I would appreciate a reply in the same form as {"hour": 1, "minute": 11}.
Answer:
{"hour": 2, "minute": 9}
